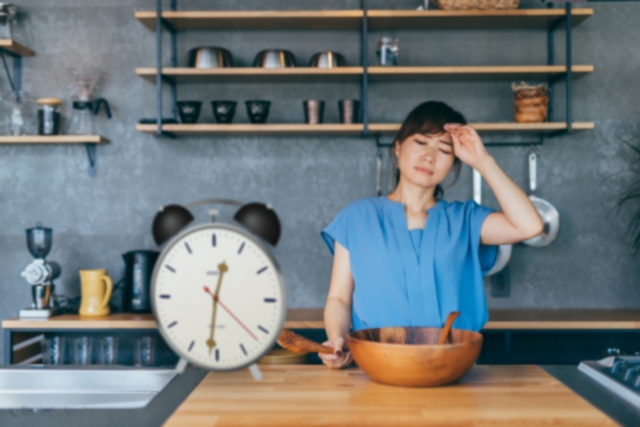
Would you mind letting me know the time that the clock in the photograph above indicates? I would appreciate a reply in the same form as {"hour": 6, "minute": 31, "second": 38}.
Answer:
{"hour": 12, "minute": 31, "second": 22}
